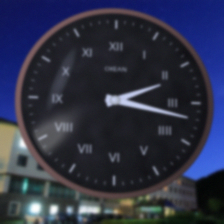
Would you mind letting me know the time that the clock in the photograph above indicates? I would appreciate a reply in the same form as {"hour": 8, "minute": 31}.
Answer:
{"hour": 2, "minute": 17}
